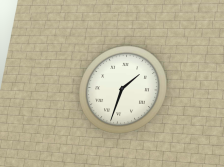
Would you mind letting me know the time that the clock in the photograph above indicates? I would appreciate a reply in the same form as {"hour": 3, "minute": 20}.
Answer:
{"hour": 1, "minute": 32}
